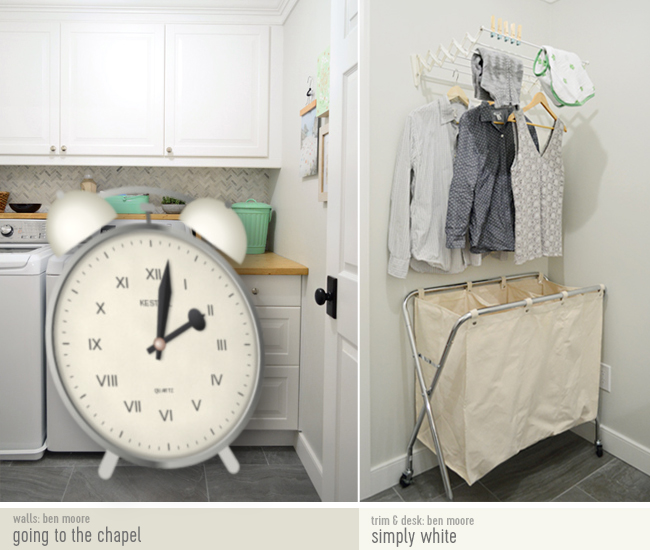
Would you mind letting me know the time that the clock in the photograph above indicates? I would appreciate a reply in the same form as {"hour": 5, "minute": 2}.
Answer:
{"hour": 2, "minute": 2}
